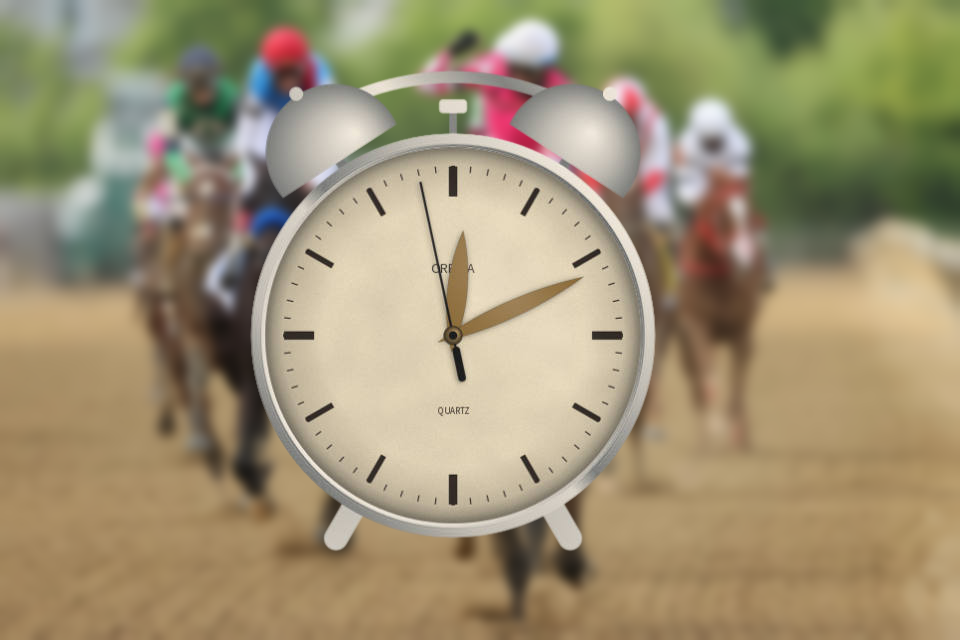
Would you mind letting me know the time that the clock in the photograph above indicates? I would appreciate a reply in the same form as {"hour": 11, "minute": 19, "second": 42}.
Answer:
{"hour": 12, "minute": 10, "second": 58}
